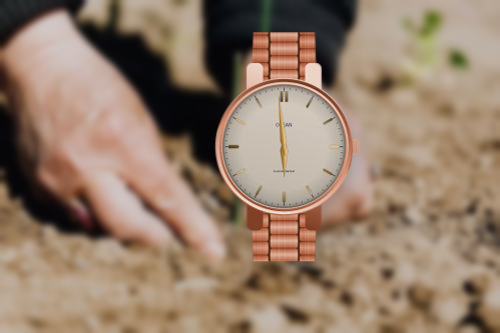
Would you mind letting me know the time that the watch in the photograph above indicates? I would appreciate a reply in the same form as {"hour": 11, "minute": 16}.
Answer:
{"hour": 5, "minute": 59}
